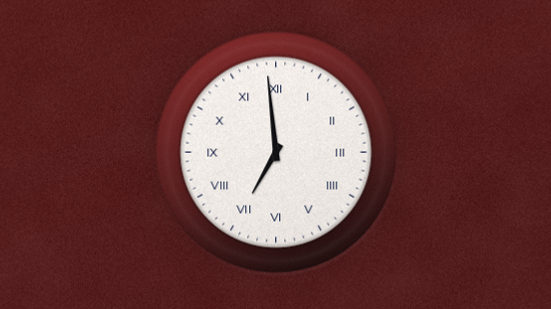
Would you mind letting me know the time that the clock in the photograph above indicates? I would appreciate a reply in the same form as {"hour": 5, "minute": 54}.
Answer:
{"hour": 6, "minute": 59}
